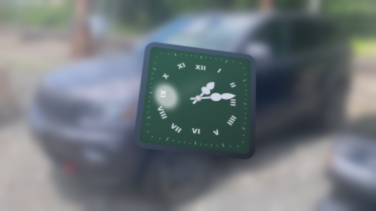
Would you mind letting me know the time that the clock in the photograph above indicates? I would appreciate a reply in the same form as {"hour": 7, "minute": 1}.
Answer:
{"hour": 1, "minute": 13}
